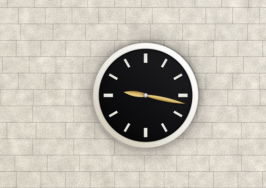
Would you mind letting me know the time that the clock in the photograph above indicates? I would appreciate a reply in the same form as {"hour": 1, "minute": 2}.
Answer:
{"hour": 9, "minute": 17}
